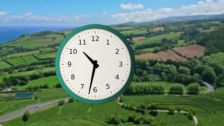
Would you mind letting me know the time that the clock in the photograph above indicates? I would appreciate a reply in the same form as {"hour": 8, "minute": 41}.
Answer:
{"hour": 10, "minute": 32}
